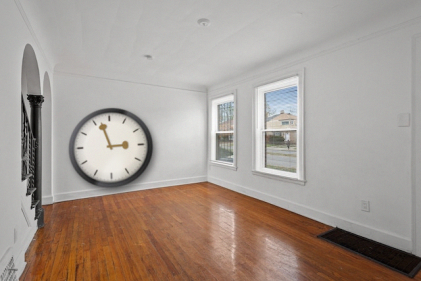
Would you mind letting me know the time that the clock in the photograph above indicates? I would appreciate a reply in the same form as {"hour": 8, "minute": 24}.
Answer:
{"hour": 2, "minute": 57}
